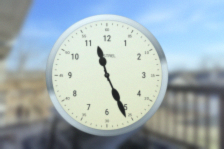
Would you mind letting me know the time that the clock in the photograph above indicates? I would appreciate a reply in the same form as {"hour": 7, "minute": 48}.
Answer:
{"hour": 11, "minute": 26}
